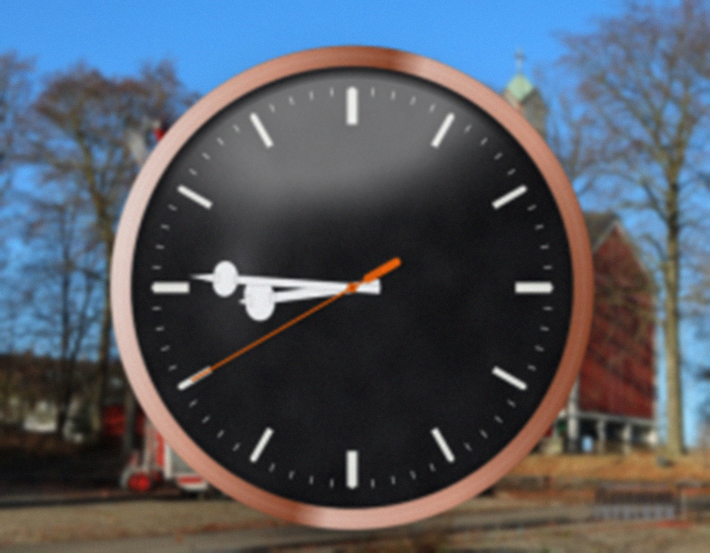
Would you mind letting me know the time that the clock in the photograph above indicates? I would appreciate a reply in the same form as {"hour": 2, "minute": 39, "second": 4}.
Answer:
{"hour": 8, "minute": 45, "second": 40}
